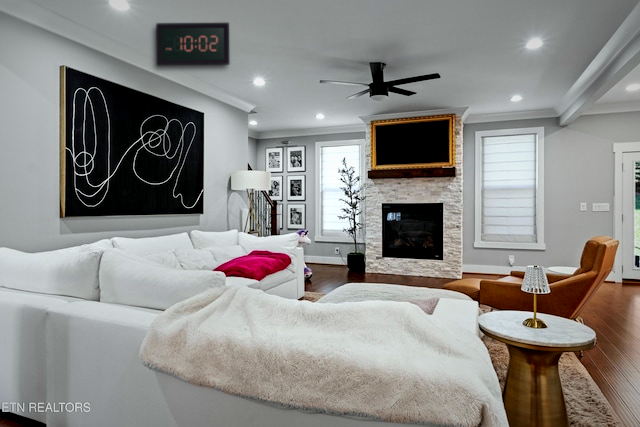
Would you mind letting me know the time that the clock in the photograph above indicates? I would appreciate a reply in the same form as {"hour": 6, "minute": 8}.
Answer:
{"hour": 10, "minute": 2}
